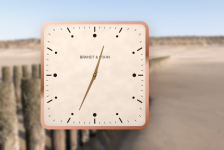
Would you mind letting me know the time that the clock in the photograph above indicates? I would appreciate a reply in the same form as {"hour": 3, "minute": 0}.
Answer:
{"hour": 12, "minute": 34}
